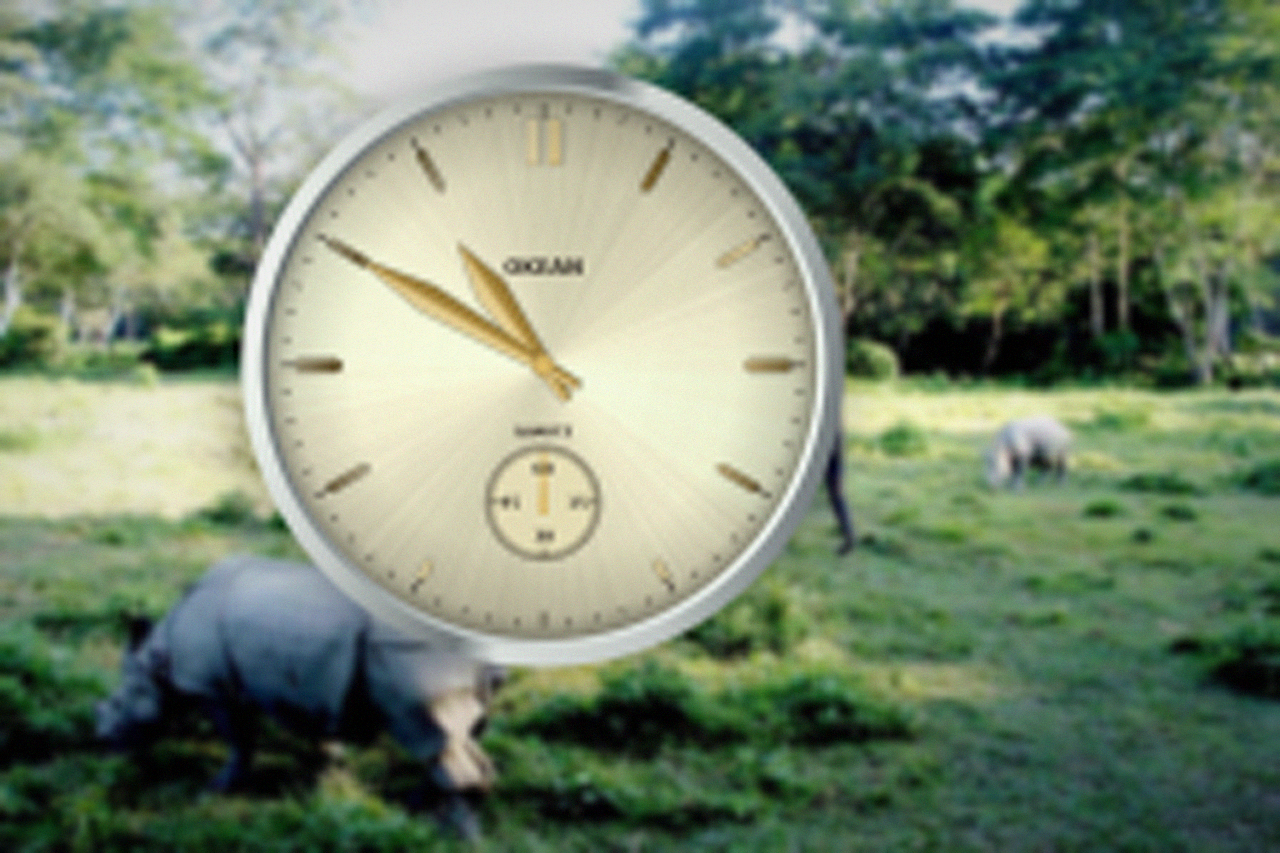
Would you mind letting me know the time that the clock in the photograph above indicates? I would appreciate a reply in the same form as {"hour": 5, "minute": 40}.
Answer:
{"hour": 10, "minute": 50}
